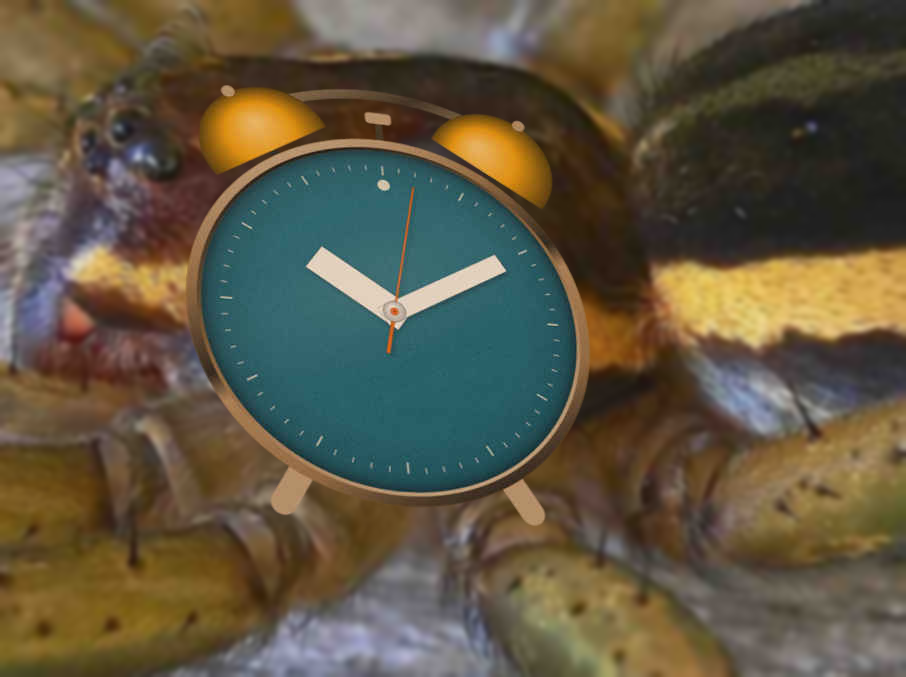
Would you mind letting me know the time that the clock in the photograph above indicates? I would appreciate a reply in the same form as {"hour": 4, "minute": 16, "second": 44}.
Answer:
{"hour": 10, "minute": 10, "second": 2}
